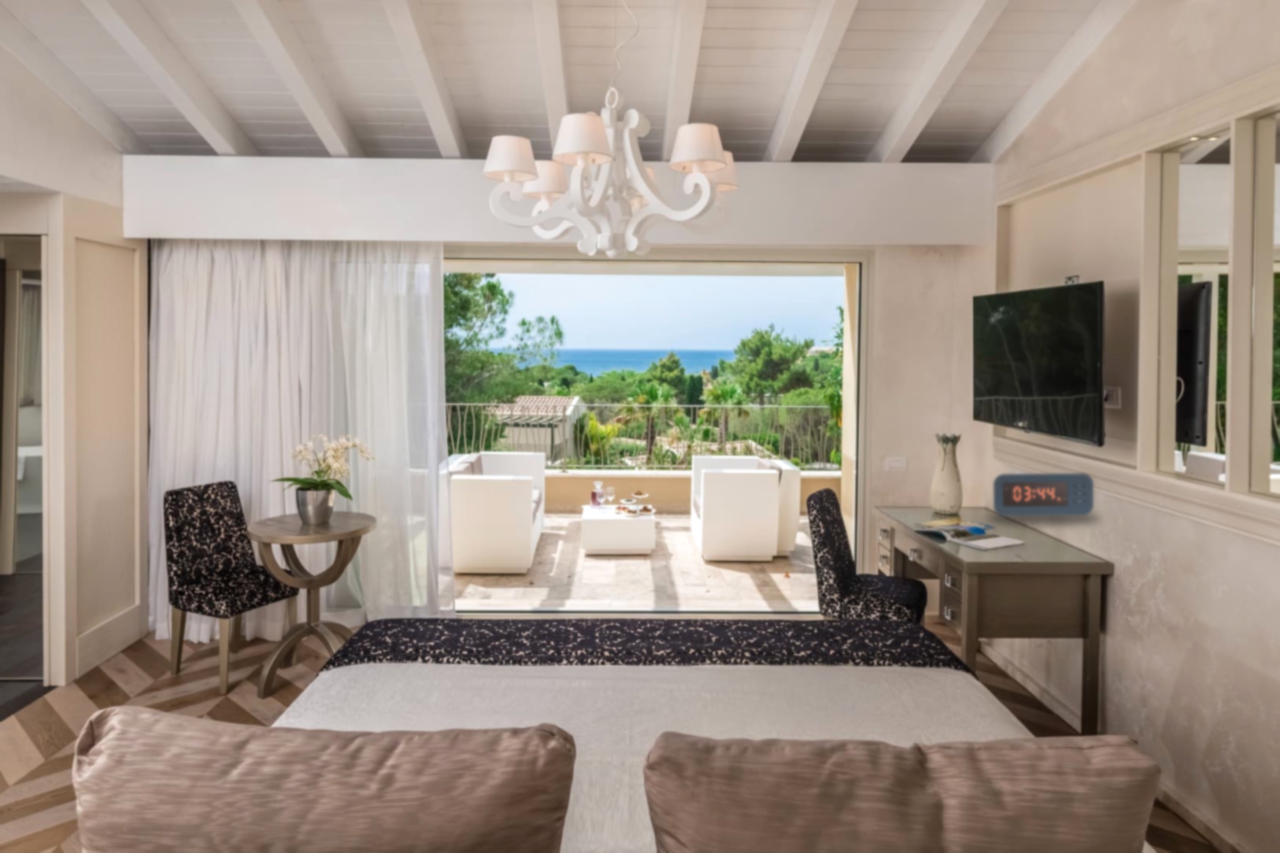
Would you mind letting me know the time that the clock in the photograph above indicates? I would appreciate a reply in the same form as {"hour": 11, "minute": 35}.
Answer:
{"hour": 3, "minute": 44}
